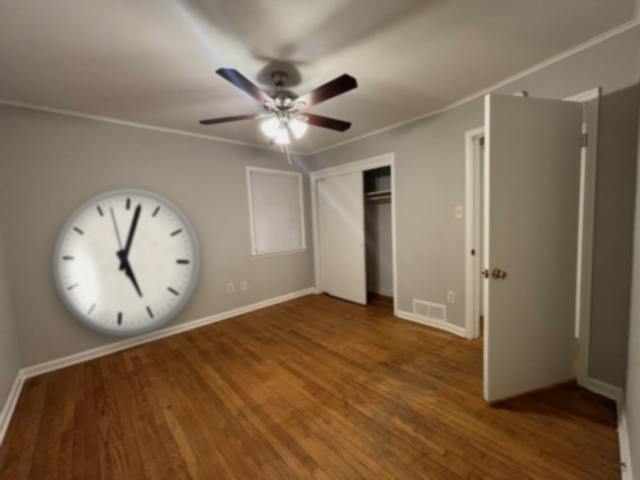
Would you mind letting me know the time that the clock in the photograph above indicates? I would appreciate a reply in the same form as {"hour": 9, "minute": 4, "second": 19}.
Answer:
{"hour": 5, "minute": 1, "second": 57}
